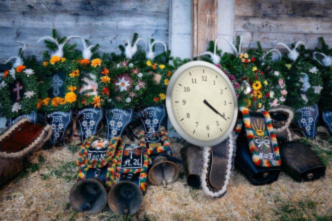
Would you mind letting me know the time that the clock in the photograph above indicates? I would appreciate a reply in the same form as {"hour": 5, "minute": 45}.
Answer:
{"hour": 4, "minute": 21}
